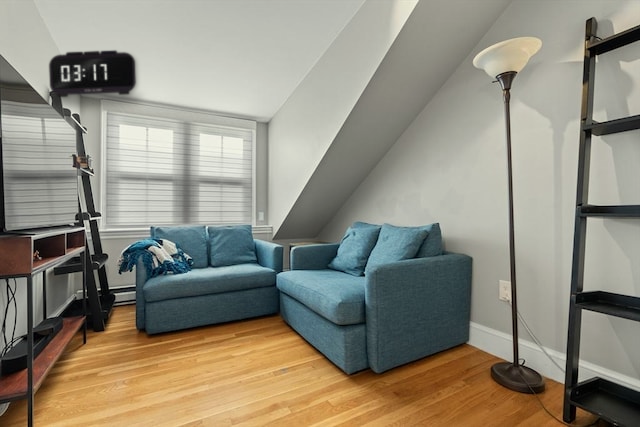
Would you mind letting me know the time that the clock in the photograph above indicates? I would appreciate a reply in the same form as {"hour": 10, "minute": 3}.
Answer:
{"hour": 3, "minute": 17}
